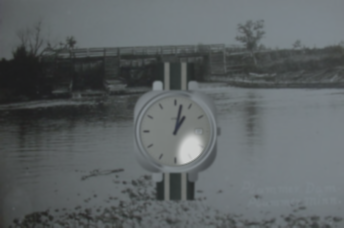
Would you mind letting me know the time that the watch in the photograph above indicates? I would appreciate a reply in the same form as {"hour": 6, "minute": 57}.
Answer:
{"hour": 1, "minute": 2}
